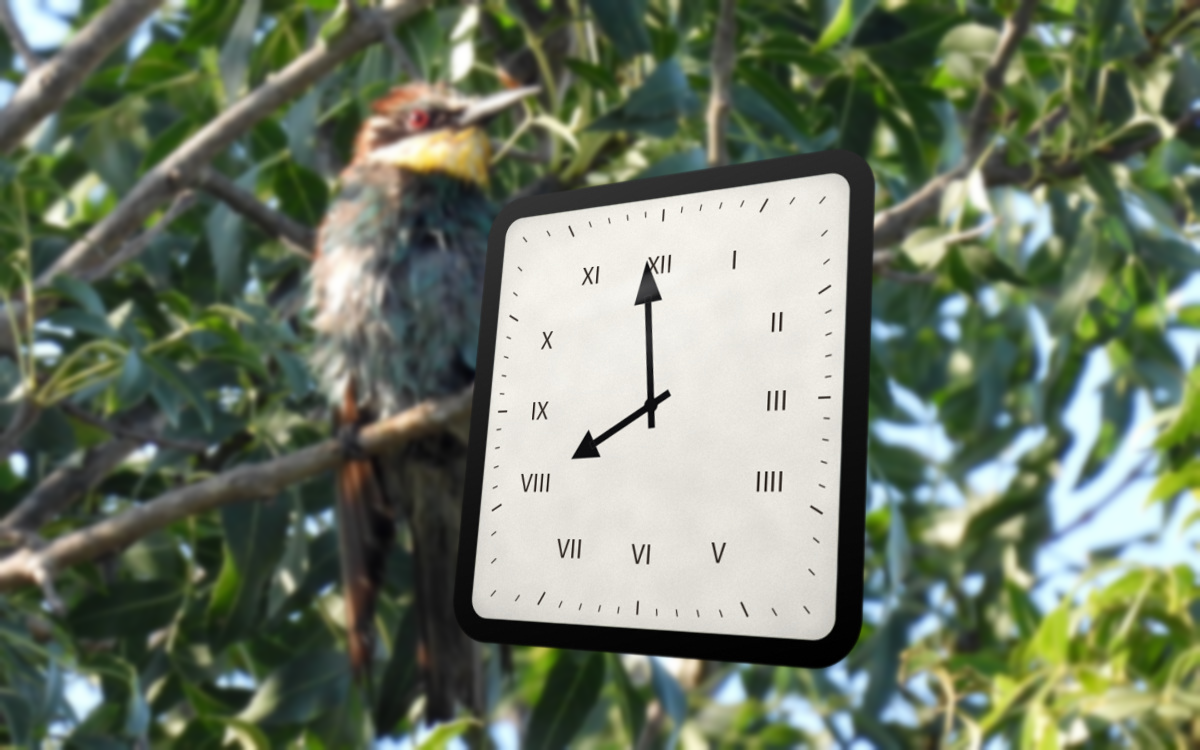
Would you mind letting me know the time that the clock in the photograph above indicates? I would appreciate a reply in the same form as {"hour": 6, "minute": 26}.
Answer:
{"hour": 7, "minute": 59}
